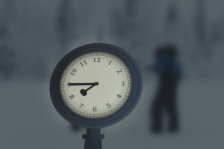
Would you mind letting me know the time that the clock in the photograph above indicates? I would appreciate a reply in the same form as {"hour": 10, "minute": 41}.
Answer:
{"hour": 7, "minute": 45}
